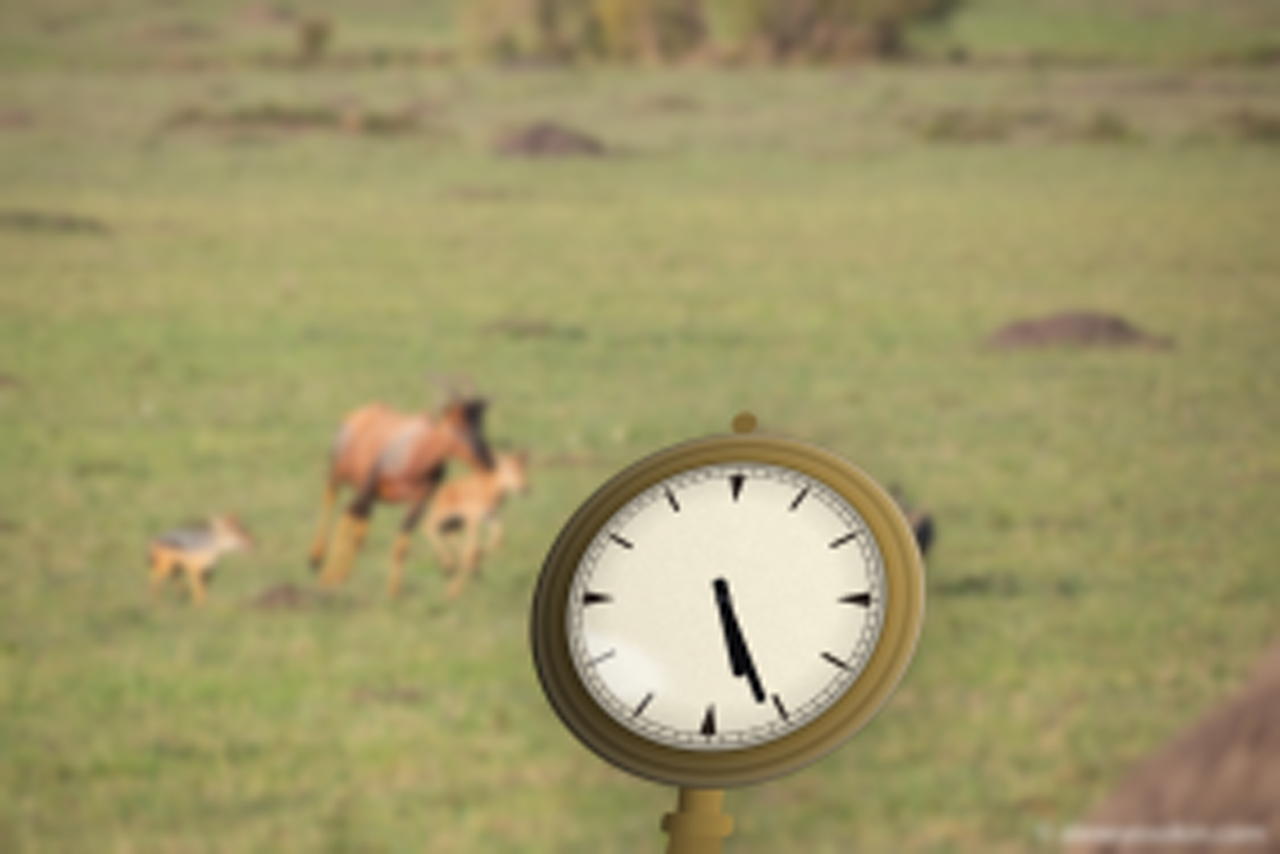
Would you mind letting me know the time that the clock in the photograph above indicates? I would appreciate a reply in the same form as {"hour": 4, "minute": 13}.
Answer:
{"hour": 5, "minute": 26}
